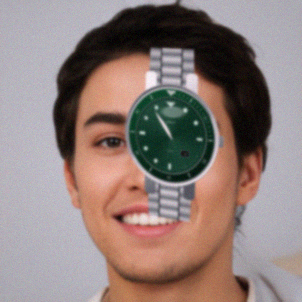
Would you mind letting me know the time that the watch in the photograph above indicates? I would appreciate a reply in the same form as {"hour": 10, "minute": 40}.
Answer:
{"hour": 10, "minute": 54}
